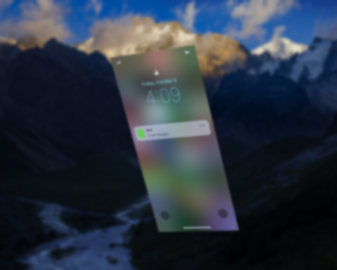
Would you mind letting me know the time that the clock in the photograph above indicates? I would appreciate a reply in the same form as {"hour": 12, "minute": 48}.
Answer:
{"hour": 4, "minute": 9}
